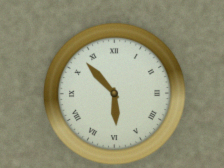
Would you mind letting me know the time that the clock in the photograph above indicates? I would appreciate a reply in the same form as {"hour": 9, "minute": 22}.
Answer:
{"hour": 5, "minute": 53}
